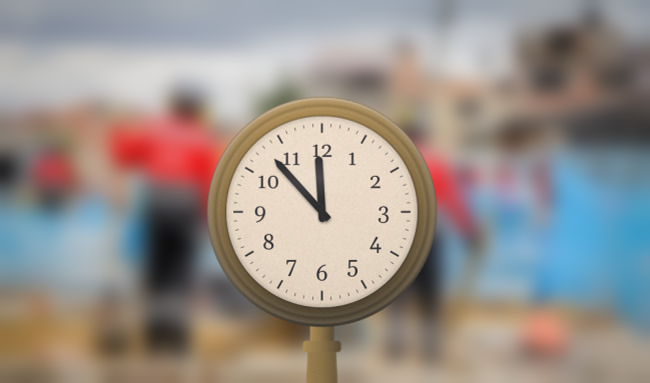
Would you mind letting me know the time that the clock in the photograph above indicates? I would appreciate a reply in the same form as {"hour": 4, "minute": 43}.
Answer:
{"hour": 11, "minute": 53}
